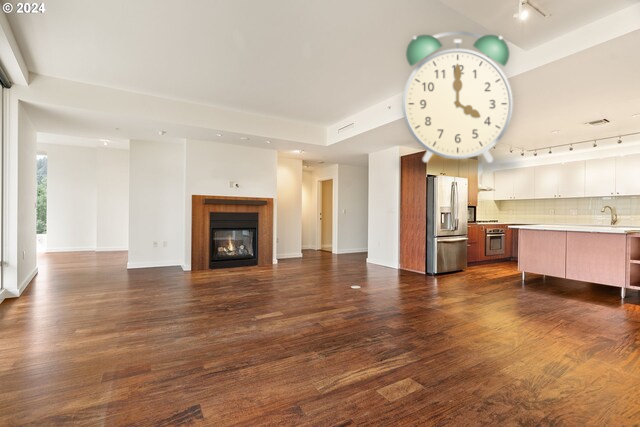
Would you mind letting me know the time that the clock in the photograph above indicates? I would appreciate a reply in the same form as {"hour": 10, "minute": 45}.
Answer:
{"hour": 4, "minute": 0}
